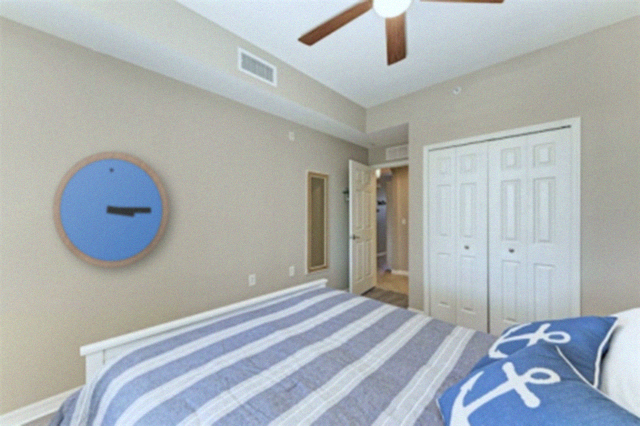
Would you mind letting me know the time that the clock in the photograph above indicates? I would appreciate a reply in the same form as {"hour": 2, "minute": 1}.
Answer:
{"hour": 3, "minute": 15}
